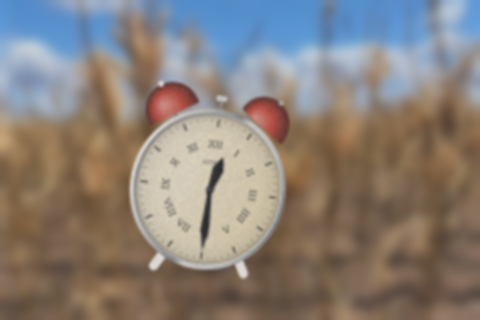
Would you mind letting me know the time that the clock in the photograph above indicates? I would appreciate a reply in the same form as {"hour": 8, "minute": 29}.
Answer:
{"hour": 12, "minute": 30}
